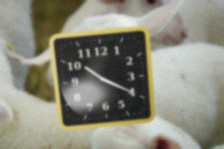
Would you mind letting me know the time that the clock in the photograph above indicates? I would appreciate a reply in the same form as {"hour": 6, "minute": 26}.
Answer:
{"hour": 10, "minute": 20}
